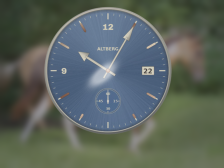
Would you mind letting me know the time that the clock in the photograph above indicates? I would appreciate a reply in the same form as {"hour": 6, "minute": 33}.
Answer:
{"hour": 10, "minute": 5}
